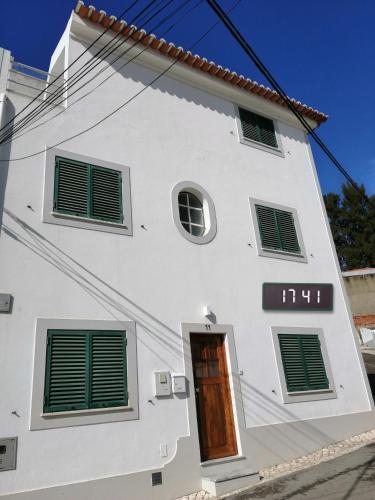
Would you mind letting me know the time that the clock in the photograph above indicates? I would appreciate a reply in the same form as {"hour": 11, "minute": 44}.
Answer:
{"hour": 17, "minute": 41}
